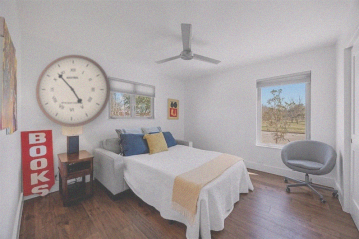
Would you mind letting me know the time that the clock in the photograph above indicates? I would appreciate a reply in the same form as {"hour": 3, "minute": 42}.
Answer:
{"hour": 4, "minute": 53}
